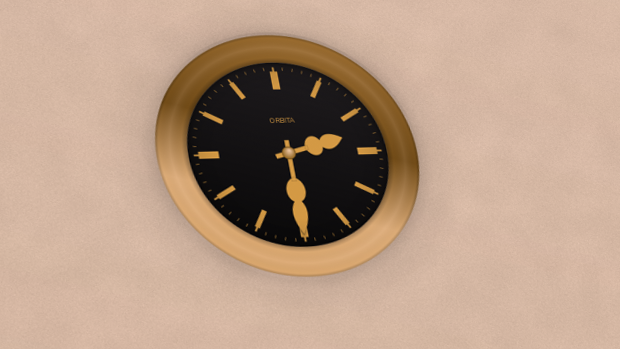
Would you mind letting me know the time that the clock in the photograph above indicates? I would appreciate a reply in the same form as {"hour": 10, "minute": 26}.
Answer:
{"hour": 2, "minute": 30}
